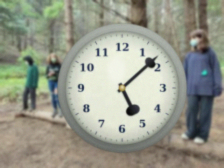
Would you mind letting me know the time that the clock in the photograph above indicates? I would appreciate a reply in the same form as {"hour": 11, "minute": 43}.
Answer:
{"hour": 5, "minute": 8}
